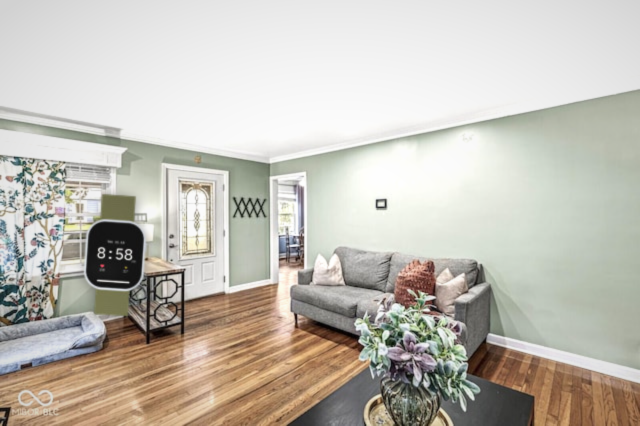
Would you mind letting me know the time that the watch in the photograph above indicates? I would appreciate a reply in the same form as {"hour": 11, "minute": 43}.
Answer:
{"hour": 8, "minute": 58}
